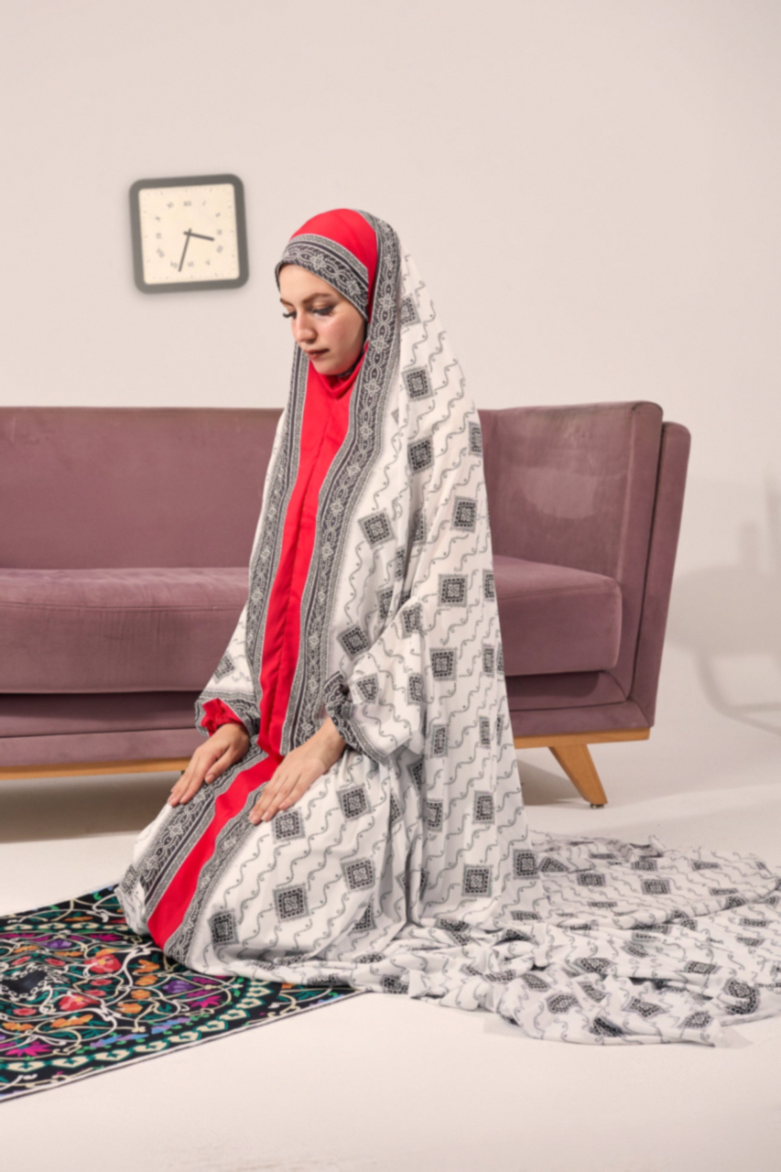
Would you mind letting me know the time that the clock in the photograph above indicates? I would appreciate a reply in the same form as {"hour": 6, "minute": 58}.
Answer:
{"hour": 3, "minute": 33}
